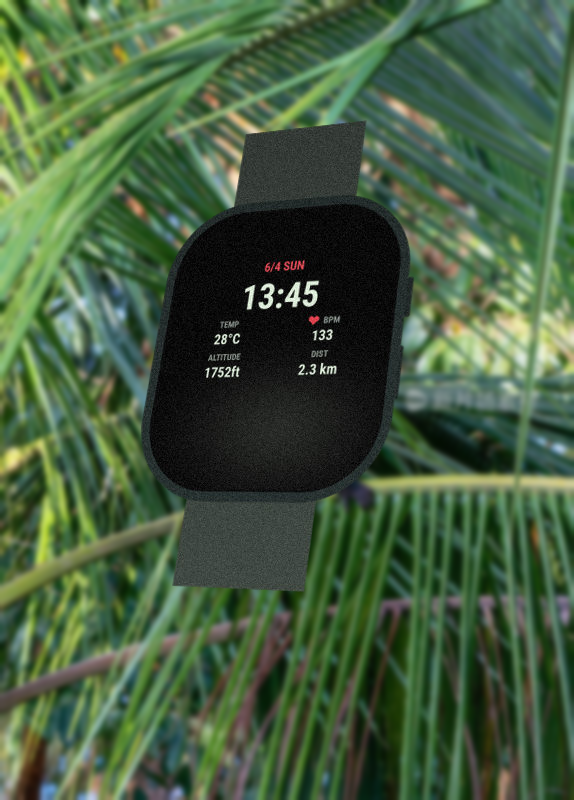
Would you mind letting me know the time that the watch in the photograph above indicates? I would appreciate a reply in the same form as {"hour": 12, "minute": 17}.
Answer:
{"hour": 13, "minute": 45}
